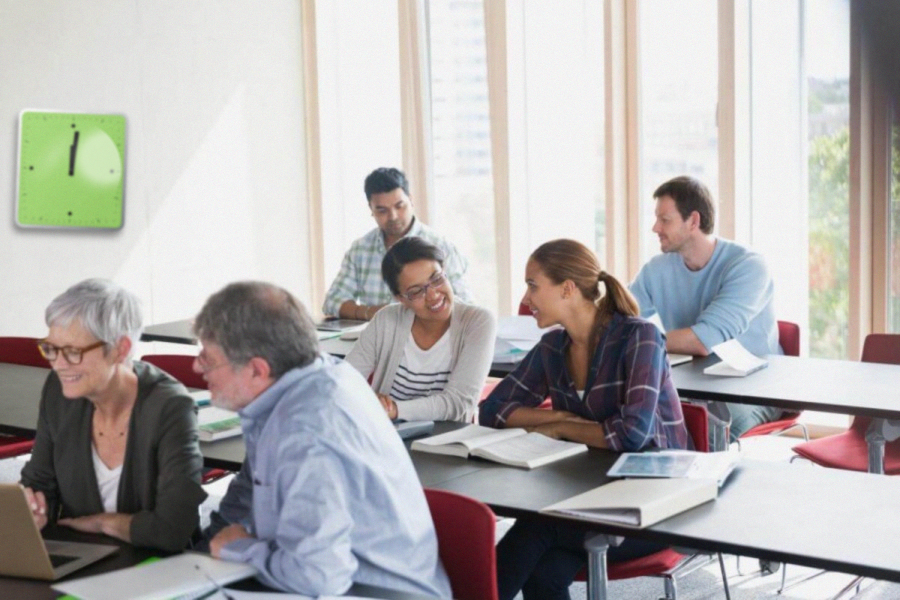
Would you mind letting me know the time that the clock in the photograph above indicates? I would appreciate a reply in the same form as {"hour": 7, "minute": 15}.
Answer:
{"hour": 12, "minute": 1}
